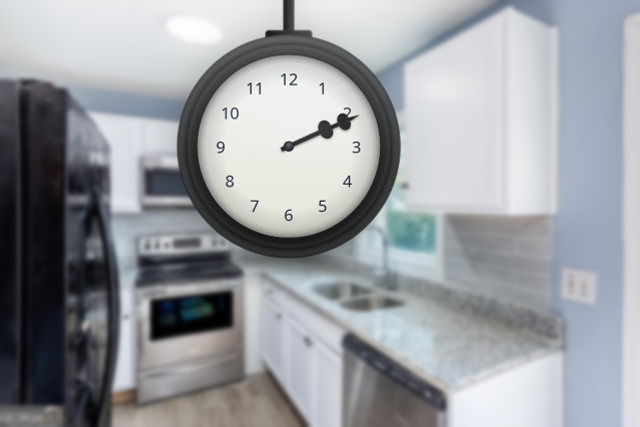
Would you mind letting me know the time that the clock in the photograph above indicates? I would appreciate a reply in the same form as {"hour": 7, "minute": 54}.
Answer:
{"hour": 2, "minute": 11}
